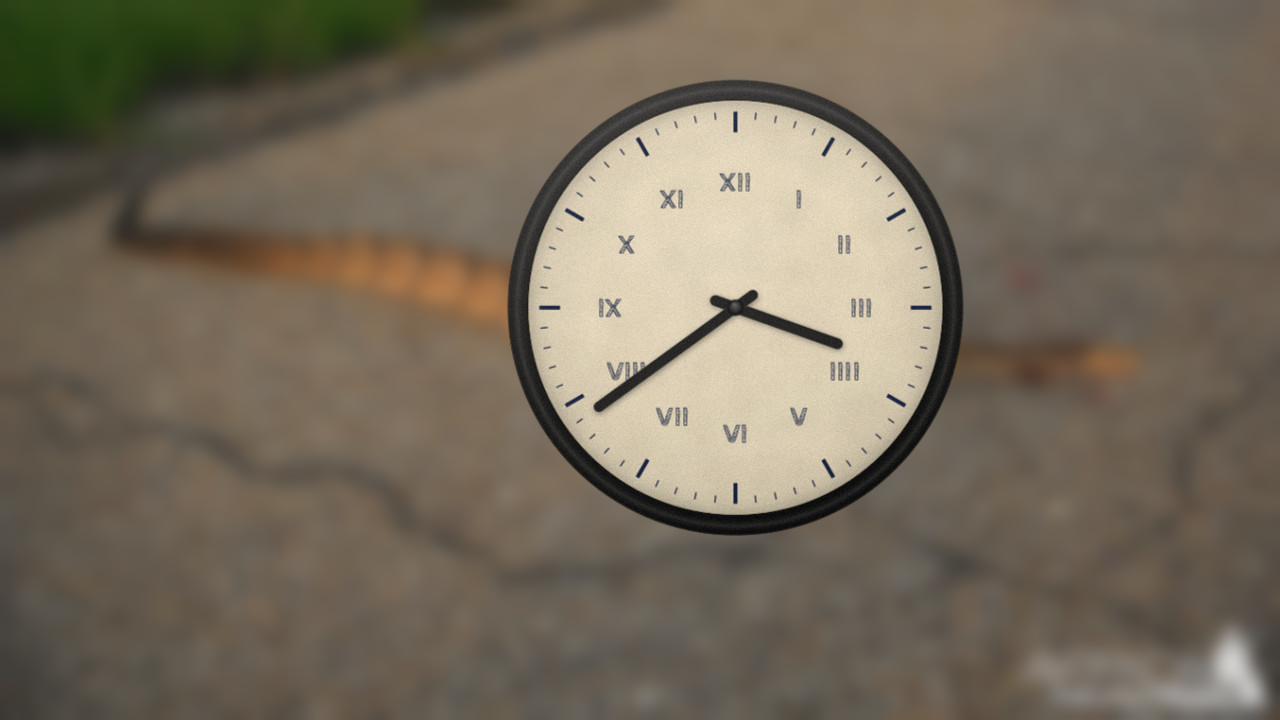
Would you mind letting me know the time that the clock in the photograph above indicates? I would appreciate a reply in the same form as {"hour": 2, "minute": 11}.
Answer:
{"hour": 3, "minute": 39}
